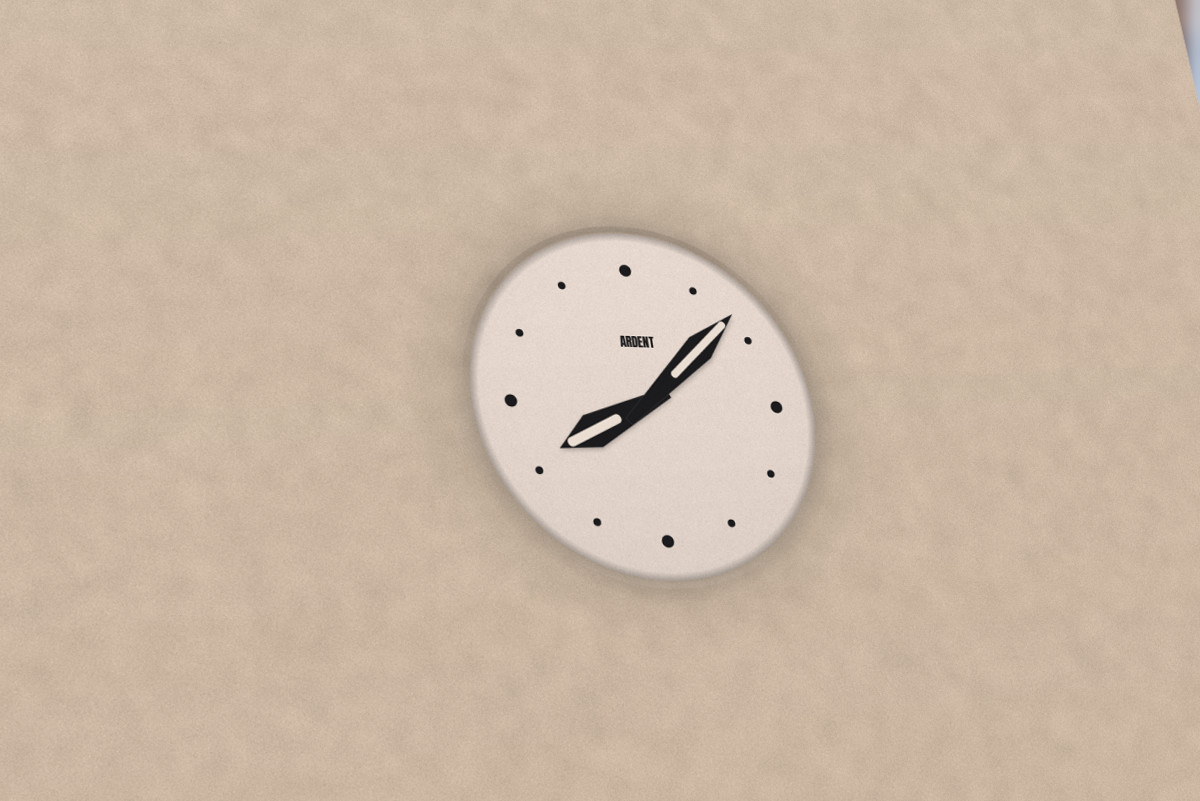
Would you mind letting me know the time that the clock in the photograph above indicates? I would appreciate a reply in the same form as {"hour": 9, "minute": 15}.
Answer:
{"hour": 8, "minute": 8}
